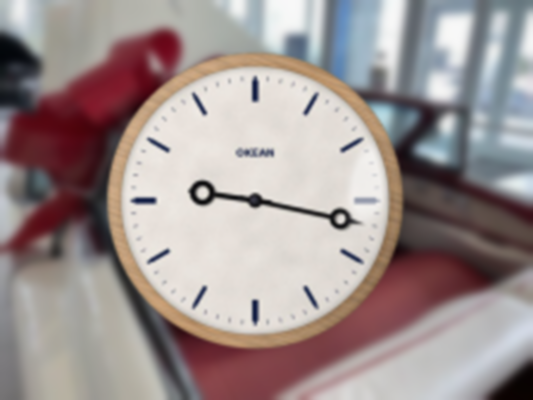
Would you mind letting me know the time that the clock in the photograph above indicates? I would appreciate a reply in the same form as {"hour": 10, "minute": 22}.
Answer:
{"hour": 9, "minute": 17}
